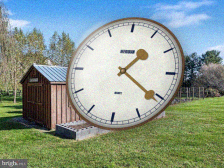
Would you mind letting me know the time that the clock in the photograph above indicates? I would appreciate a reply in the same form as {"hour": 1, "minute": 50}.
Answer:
{"hour": 1, "minute": 21}
